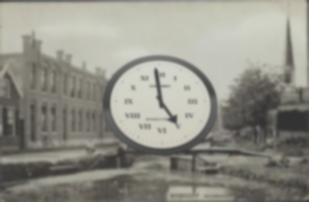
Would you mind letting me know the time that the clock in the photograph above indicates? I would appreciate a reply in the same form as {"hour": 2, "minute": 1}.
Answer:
{"hour": 4, "minute": 59}
